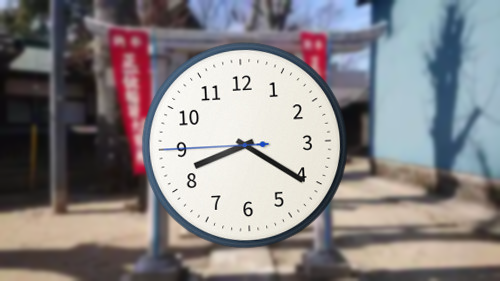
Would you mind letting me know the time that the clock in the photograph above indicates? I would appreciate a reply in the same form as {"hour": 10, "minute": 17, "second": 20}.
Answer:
{"hour": 8, "minute": 20, "second": 45}
